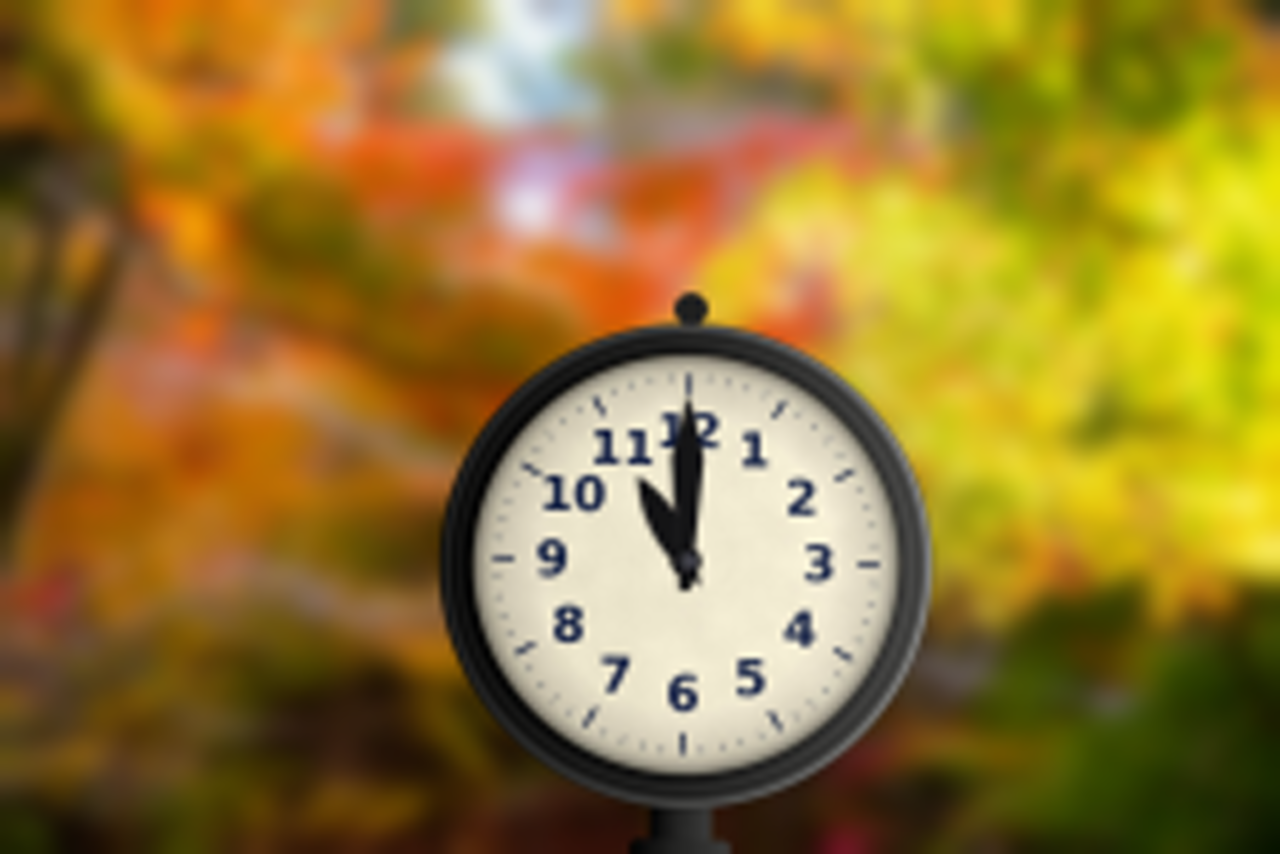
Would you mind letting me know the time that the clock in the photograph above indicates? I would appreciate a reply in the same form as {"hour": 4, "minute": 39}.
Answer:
{"hour": 11, "minute": 0}
